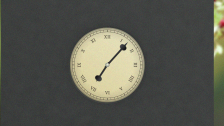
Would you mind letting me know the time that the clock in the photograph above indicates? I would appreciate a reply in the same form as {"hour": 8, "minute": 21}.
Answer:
{"hour": 7, "minute": 7}
